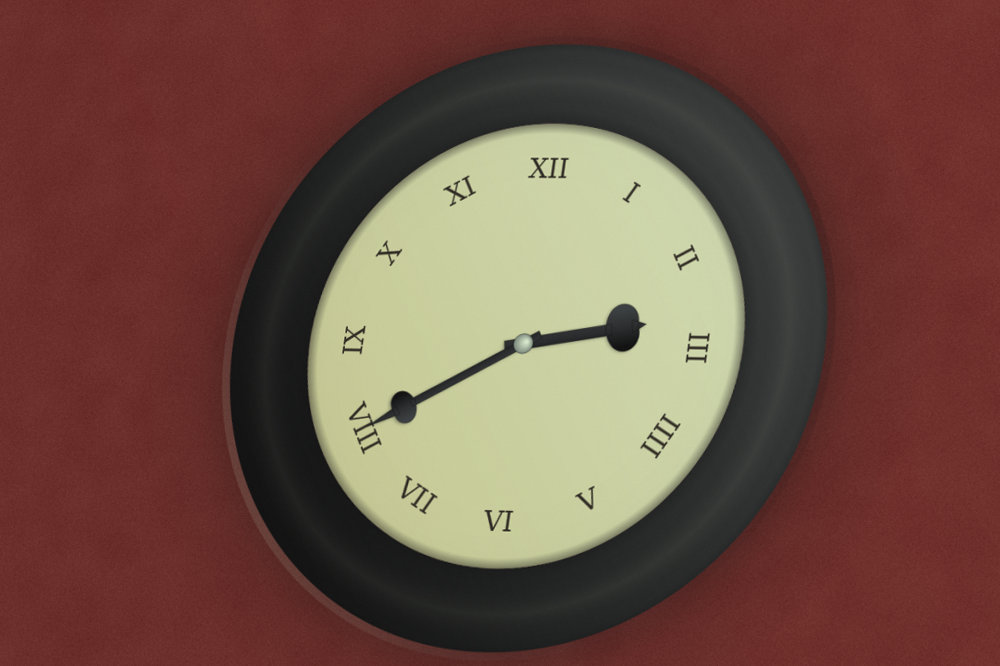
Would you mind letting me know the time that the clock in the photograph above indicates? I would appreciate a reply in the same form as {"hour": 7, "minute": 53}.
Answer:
{"hour": 2, "minute": 40}
